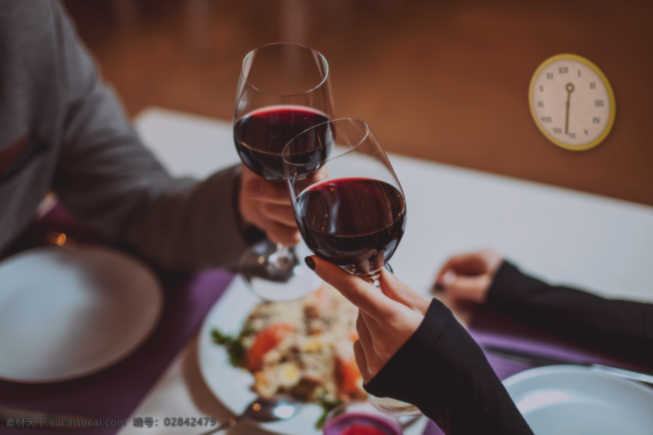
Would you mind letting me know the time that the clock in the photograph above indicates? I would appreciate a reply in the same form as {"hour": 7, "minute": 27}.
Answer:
{"hour": 12, "minute": 32}
